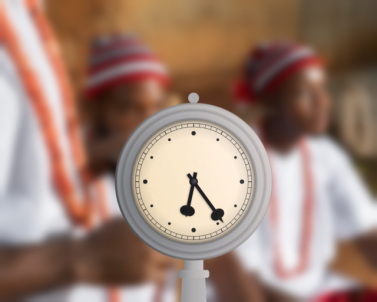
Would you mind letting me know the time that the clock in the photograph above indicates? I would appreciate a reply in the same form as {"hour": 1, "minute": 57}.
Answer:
{"hour": 6, "minute": 24}
